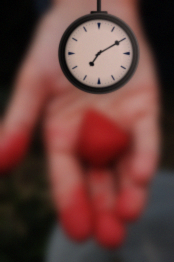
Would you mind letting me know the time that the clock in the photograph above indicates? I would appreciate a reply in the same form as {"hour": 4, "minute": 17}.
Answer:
{"hour": 7, "minute": 10}
